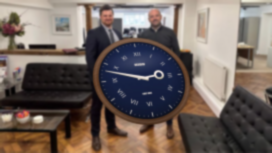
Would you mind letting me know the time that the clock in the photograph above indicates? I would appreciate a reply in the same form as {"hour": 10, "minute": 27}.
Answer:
{"hour": 2, "minute": 48}
